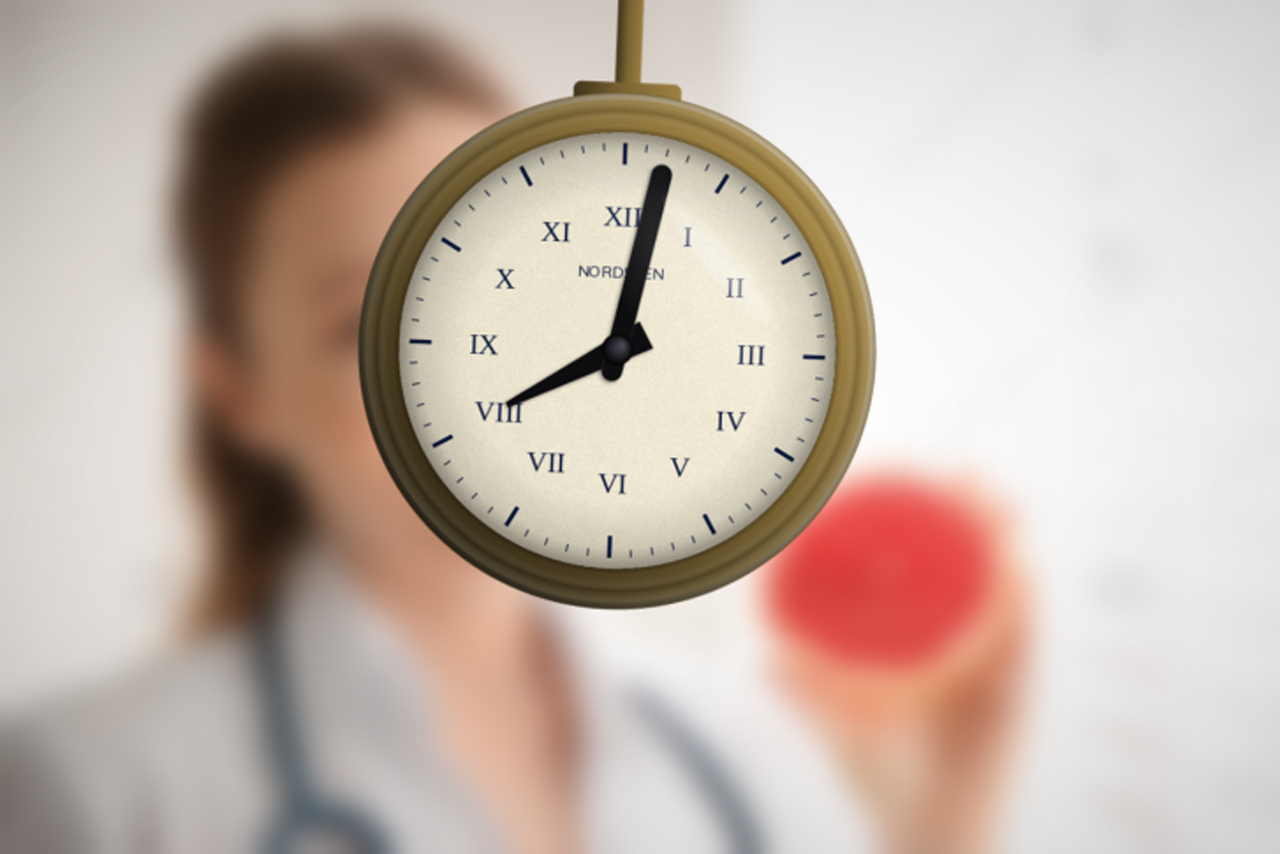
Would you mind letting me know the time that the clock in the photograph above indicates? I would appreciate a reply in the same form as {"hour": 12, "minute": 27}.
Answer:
{"hour": 8, "minute": 2}
